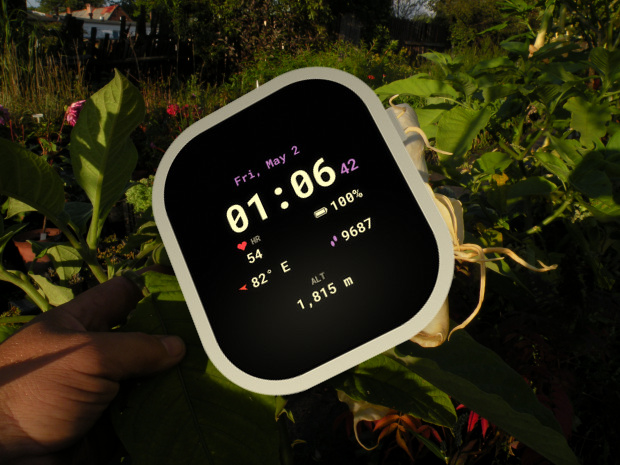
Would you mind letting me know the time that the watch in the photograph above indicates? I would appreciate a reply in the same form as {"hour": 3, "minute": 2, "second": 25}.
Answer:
{"hour": 1, "minute": 6, "second": 42}
